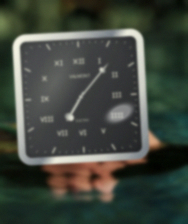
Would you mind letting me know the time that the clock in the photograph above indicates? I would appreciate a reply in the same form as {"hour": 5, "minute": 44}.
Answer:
{"hour": 7, "minute": 7}
